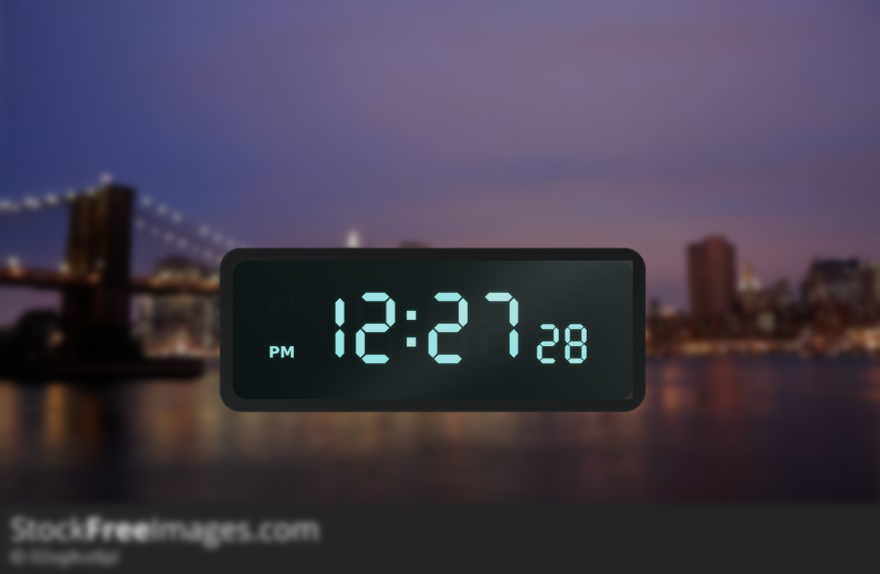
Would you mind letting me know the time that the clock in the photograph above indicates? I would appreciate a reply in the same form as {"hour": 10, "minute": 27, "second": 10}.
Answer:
{"hour": 12, "minute": 27, "second": 28}
